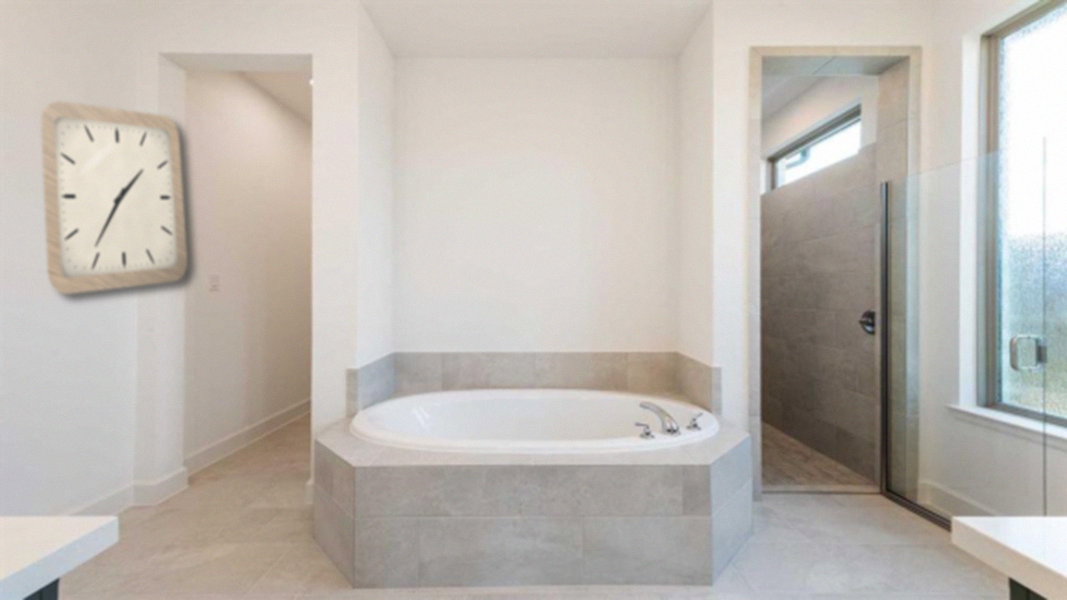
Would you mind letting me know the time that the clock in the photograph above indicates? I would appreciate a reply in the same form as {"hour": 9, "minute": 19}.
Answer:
{"hour": 1, "minute": 36}
